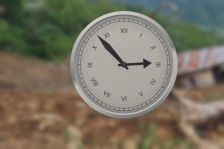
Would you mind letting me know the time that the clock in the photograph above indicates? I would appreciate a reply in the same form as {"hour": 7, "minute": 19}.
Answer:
{"hour": 2, "minute": 53}
